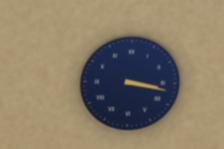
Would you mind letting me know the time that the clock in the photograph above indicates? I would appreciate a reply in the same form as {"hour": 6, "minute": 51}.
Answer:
{"hour": 3, "minute": 17}
